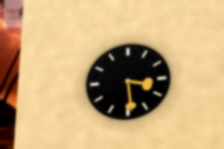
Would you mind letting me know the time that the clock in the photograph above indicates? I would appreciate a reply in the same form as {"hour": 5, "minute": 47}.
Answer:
{"hour": 3, "minute": 29}
